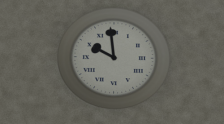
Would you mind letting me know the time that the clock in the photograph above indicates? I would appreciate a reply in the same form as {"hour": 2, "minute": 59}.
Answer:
{"hour": 9, "minute": 59}
